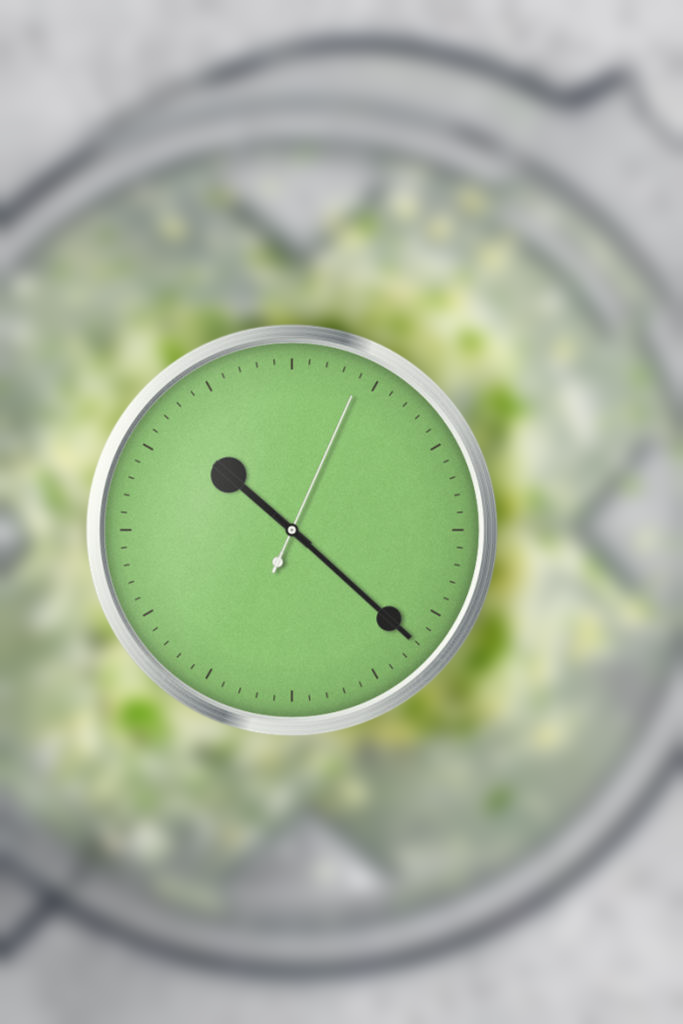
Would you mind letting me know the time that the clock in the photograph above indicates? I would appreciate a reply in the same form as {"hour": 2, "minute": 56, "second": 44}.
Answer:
{"hour": 10, "minute": 22, "second": 4}
